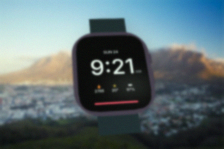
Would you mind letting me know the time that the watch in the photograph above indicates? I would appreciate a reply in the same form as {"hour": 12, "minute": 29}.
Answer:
{"hour": 9, "minute": 21}
